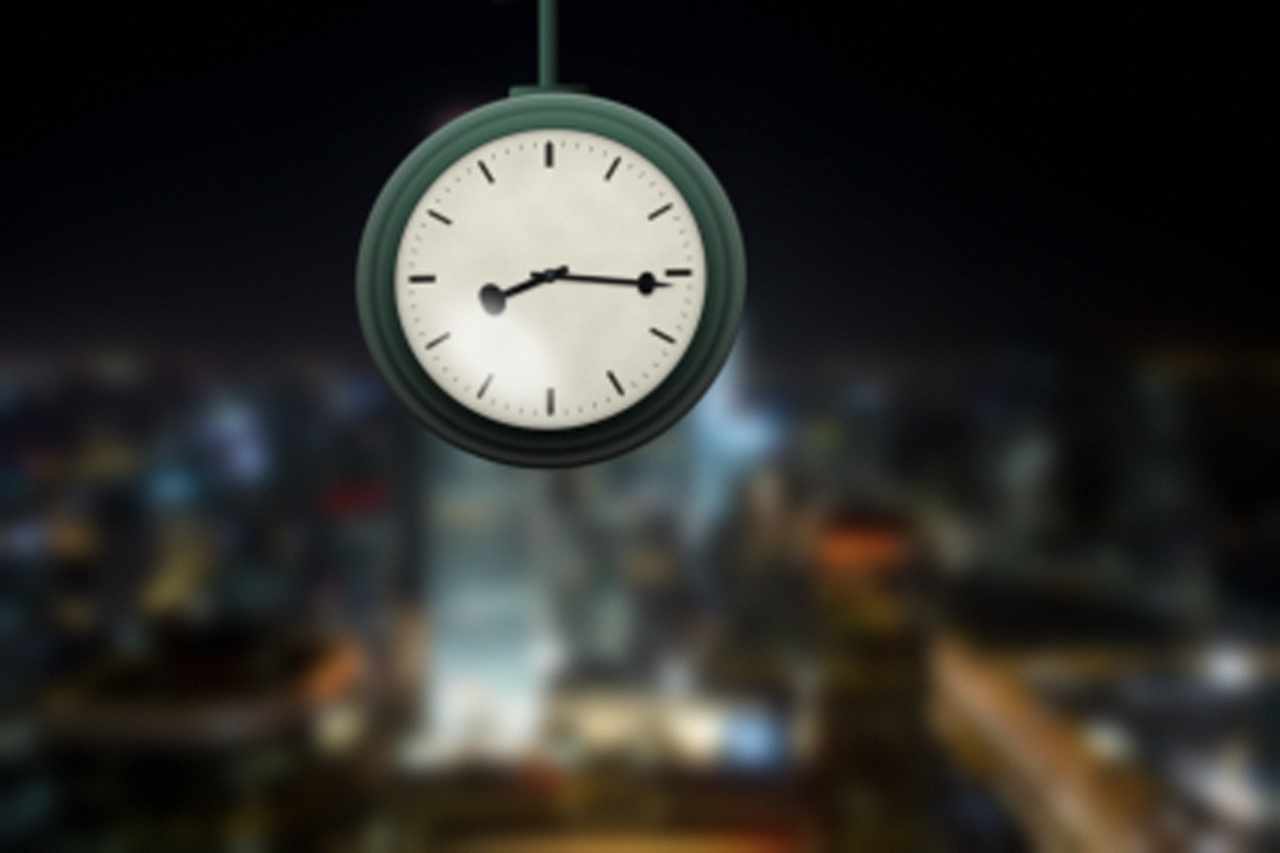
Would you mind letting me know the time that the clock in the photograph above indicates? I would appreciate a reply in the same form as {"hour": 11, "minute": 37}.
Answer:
{"hour": 8, "minute": 16}
